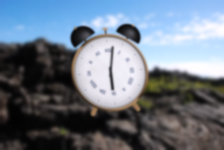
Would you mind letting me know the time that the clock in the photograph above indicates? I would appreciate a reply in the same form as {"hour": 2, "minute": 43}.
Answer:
{"hour": 6, "minute": 2}
